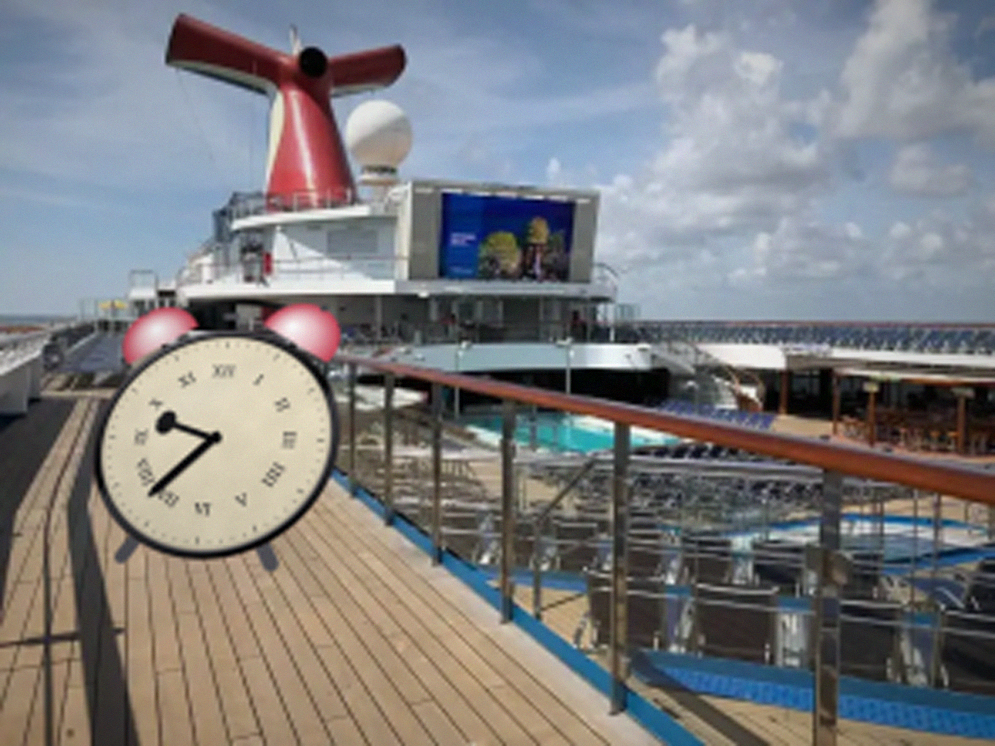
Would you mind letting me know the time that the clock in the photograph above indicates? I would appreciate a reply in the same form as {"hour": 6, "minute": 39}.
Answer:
{"hour": 9, "minute": 37}
